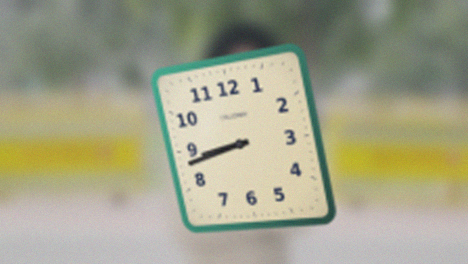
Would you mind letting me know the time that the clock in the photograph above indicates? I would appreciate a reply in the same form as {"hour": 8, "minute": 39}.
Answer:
{"hour": 8, "minute": 43}
